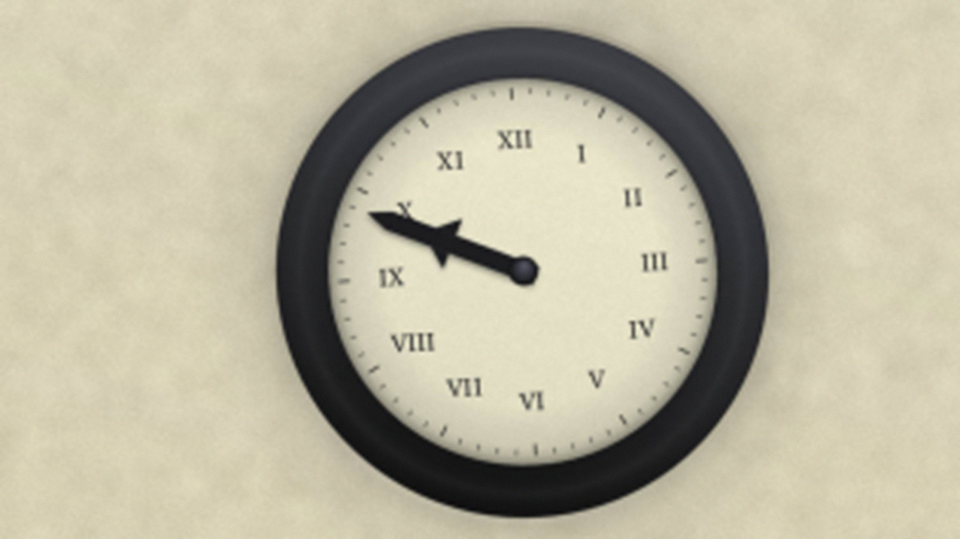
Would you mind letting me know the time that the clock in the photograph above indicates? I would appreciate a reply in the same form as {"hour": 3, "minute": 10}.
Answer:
{"hour": 9, "minute": 49}
